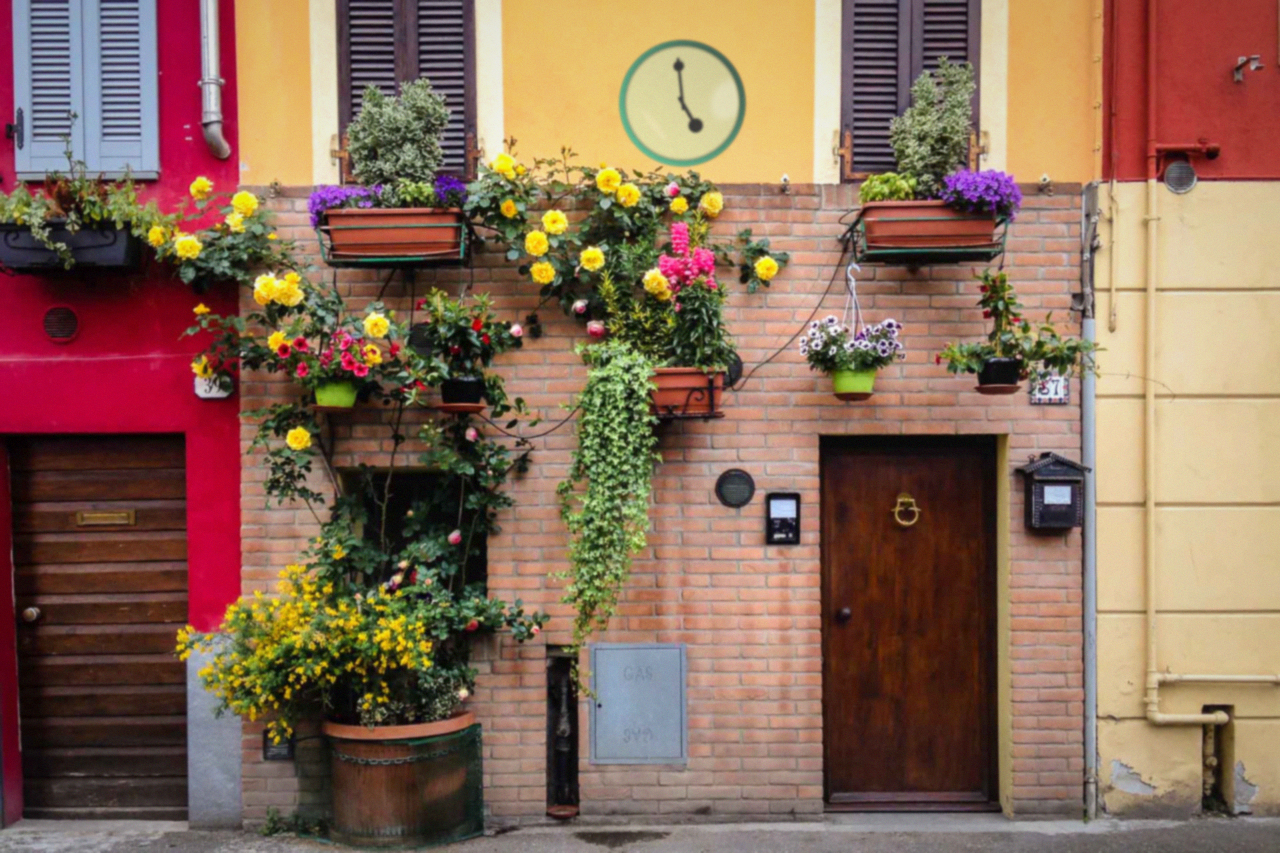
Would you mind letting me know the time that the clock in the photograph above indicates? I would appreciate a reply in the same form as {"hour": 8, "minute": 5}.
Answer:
{"hour": 4, "minute": 59}
